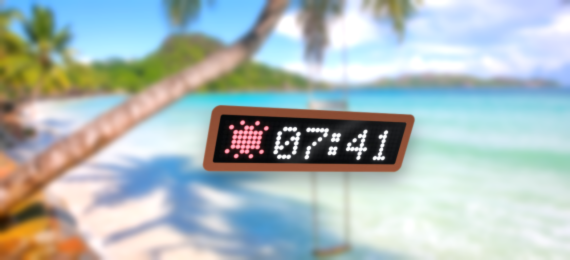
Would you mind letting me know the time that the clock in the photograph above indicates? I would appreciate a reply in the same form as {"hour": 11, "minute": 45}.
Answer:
{"hour": 7, "minute": 41}
